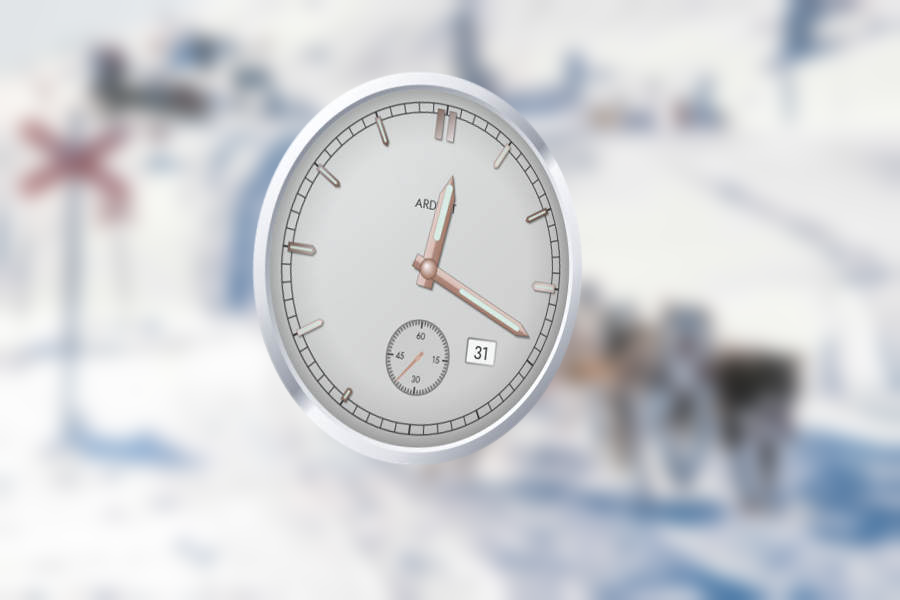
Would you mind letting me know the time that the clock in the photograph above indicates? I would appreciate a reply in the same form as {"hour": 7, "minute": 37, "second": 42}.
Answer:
{"hour": 12, "minute": 18, "second": 37}
